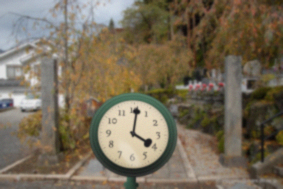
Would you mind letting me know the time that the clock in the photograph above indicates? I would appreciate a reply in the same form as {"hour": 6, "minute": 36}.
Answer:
{"hour": 4, "minute": 1}
